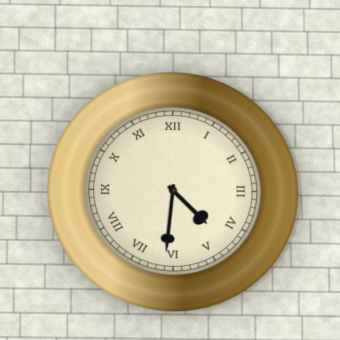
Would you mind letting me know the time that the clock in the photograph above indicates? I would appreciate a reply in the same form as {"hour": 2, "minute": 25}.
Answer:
{"hour": 4, "minute": 31}
